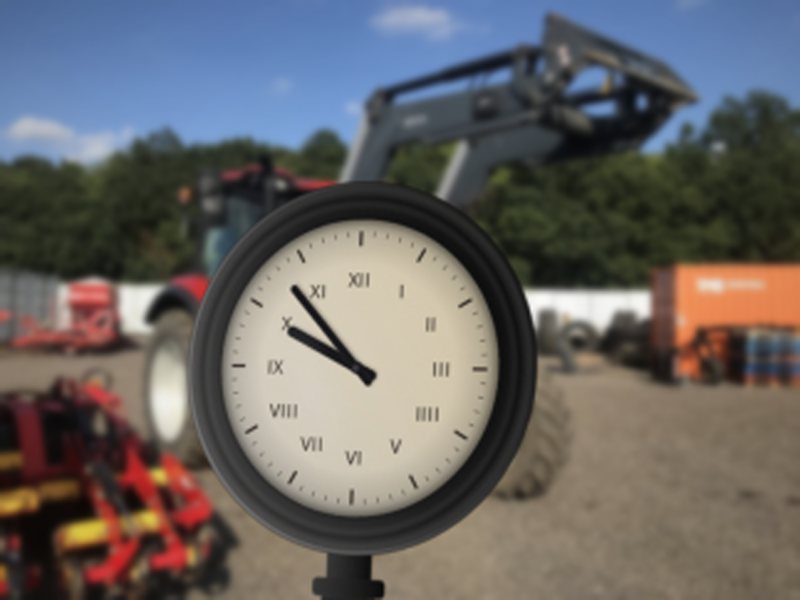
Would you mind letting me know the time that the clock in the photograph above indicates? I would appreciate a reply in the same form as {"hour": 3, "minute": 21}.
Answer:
{"hour": 9, "minute": 53}
